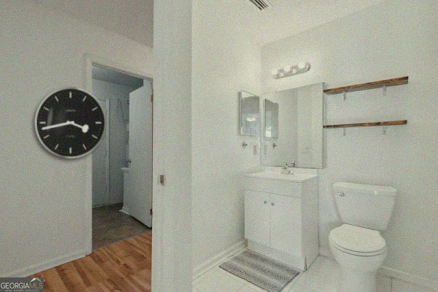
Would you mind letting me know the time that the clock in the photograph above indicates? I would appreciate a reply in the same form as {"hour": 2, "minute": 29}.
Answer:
{"hour": 3, "minute": 43}
